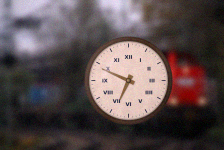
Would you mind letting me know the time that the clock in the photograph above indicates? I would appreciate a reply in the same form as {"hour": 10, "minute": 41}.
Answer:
{"hour": 6, "minute": 49}
